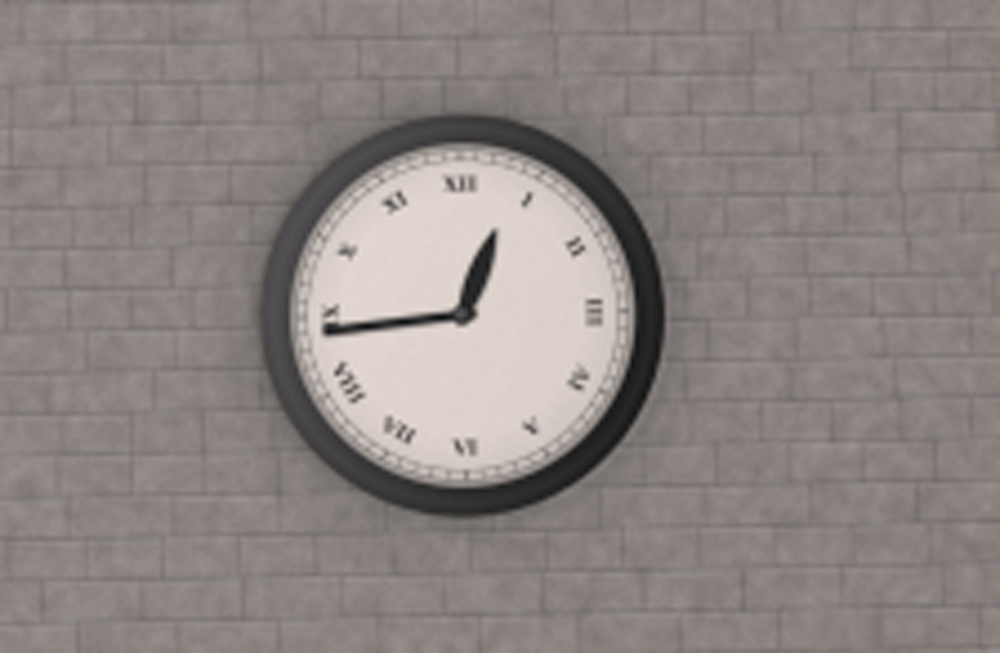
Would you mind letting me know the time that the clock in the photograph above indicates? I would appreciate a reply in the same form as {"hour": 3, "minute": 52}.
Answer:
{"hour": 12, "minute": 44}
